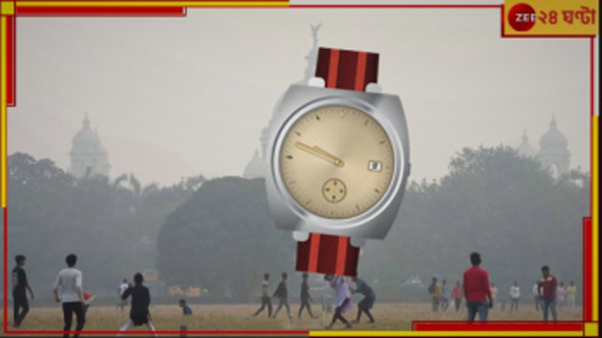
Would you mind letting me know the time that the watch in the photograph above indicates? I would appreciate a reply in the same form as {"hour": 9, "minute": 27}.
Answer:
{"hour": 9, "minute": 48}
